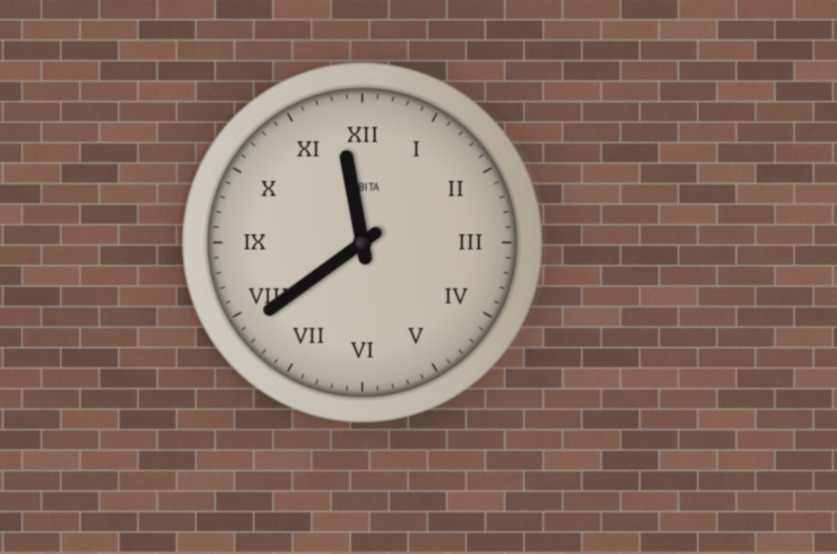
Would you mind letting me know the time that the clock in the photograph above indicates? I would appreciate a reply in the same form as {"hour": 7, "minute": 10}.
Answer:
{"hour": 11, "minute": 39}
